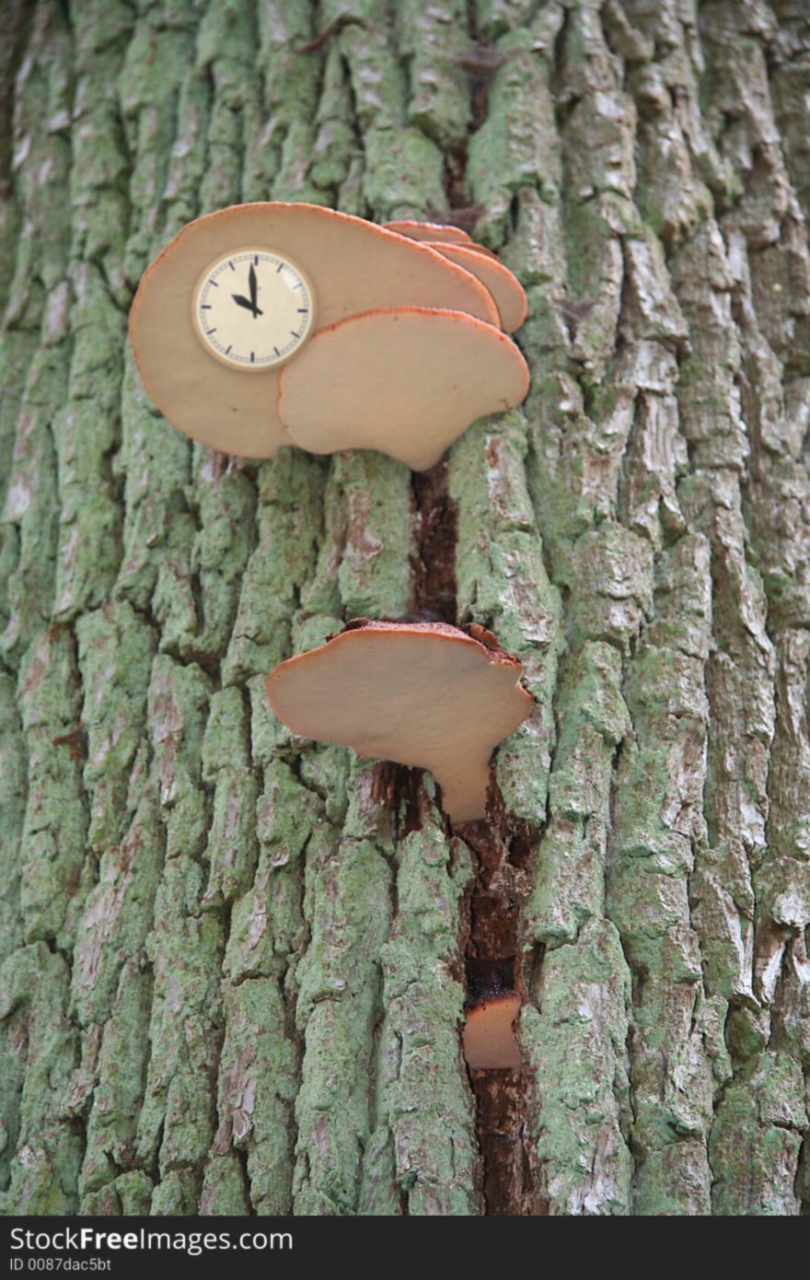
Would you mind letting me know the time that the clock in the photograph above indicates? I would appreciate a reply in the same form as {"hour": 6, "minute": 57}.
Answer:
{"hour": 9, "minute": 59}
